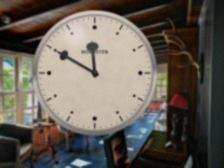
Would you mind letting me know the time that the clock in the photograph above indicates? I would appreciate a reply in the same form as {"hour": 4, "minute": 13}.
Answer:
{"hour": 11, "minute": 50}
